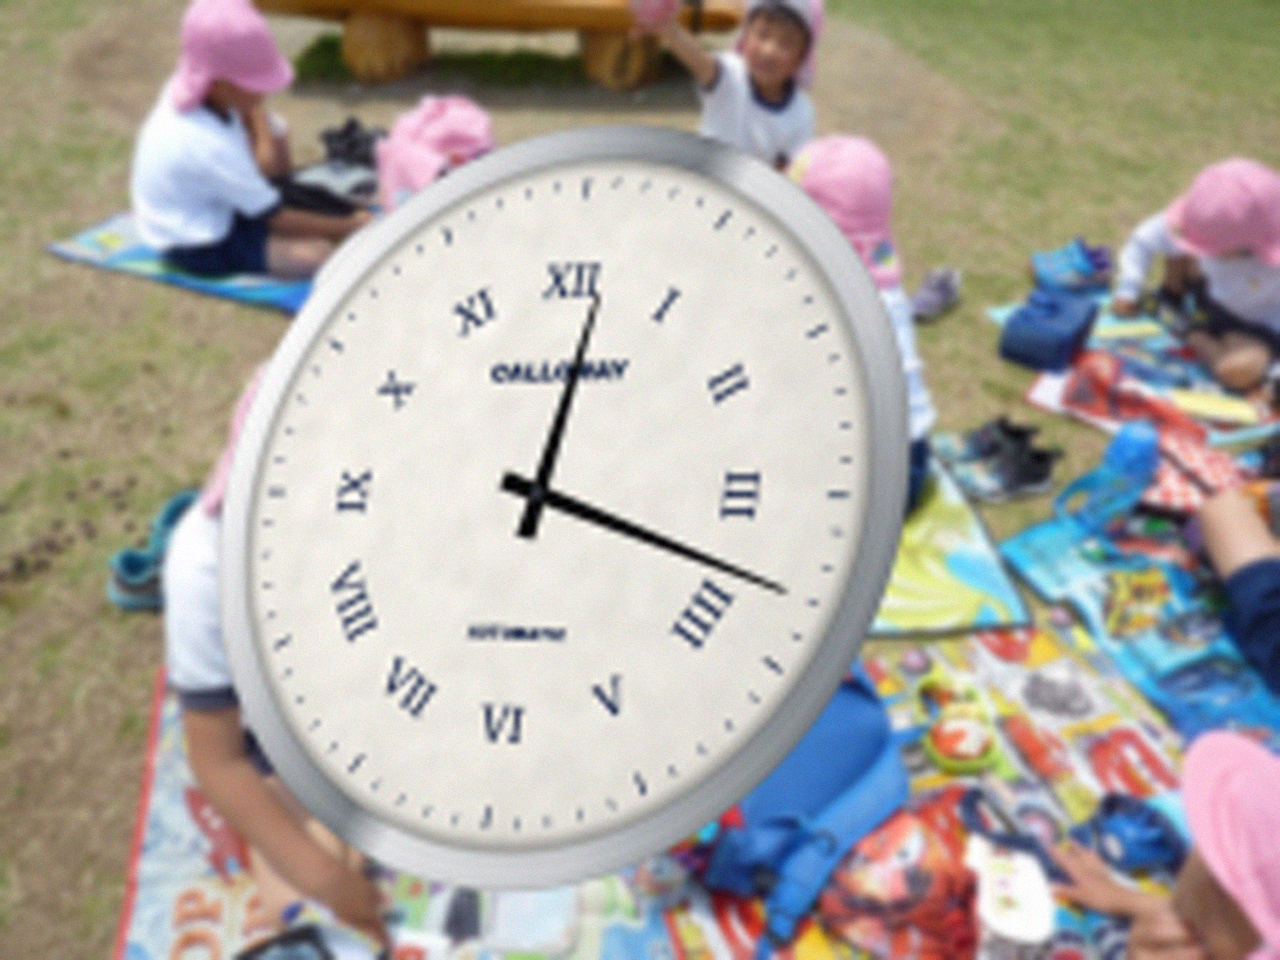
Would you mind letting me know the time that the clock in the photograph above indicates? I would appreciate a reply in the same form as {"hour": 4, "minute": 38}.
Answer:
{"hour": 12, "minute": 18}
